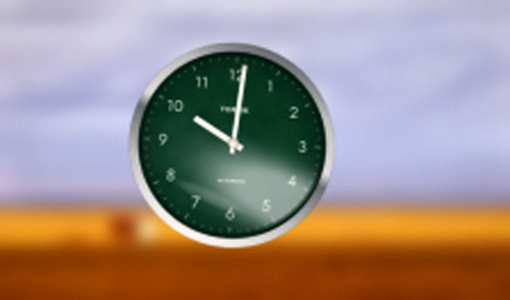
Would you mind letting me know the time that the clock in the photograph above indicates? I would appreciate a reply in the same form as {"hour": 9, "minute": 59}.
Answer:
{"hour": 10, "minute": 1}
